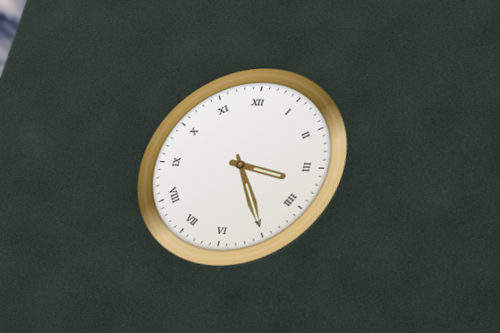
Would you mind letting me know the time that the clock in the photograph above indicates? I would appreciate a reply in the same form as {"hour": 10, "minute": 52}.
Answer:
{"hour": 3, "minute": 25}
